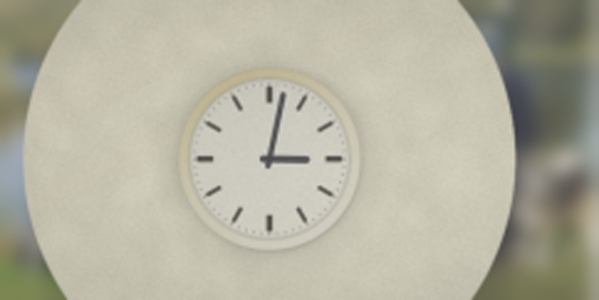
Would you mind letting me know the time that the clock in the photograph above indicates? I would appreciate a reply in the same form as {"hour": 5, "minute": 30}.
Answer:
{"hour": 3, "minute": 2}
